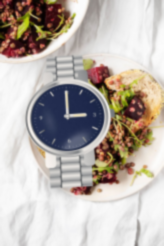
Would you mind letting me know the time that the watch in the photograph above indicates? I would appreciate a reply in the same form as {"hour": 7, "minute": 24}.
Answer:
{"hour": 3, "minute": 0}
